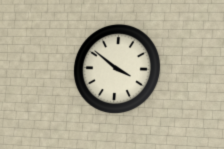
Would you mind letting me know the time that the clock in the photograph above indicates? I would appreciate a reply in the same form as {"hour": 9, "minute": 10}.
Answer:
{"hour": 3, "minute": 51}
